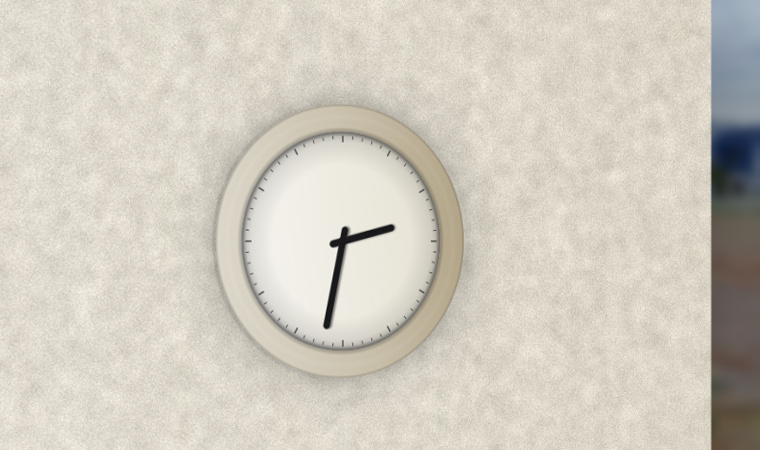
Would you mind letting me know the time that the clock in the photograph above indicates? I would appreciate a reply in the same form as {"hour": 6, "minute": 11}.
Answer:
{"hour": 2, "minute": 32}
